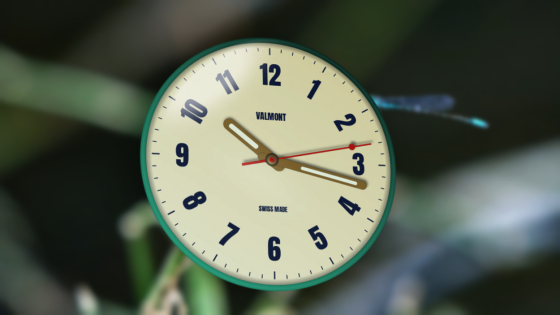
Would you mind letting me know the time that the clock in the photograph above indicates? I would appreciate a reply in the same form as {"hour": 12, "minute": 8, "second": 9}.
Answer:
{"hour": 10, "minute": 17, "second": 13}
